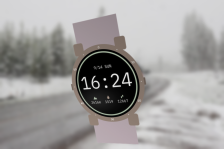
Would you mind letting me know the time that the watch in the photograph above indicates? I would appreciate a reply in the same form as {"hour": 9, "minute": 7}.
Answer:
{"hour": 16, "minute": 24}
